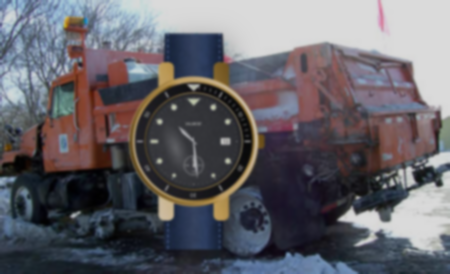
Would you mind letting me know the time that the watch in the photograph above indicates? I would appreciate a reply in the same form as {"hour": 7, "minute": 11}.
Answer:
{"hour": 10, "minute": 29}
